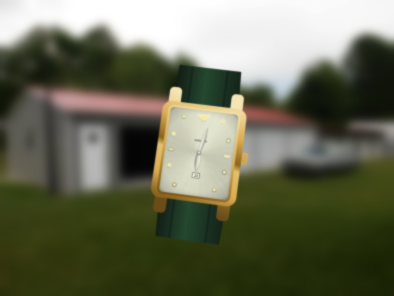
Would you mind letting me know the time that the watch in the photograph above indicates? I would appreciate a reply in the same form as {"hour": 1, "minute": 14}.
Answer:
{"hour": 6, "minute": 2}
